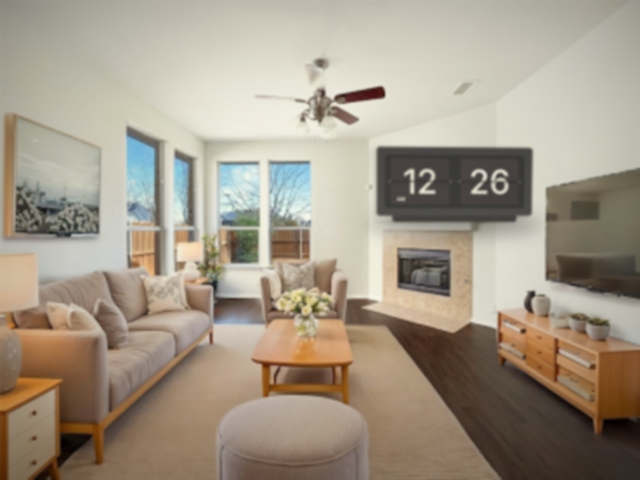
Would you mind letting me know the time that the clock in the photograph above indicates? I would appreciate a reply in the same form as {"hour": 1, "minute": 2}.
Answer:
{"hour": 12, "minute": 26}
